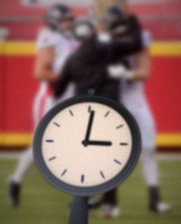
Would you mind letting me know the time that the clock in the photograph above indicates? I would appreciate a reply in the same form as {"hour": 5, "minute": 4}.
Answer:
{"hour": 3, "minute": 1}
